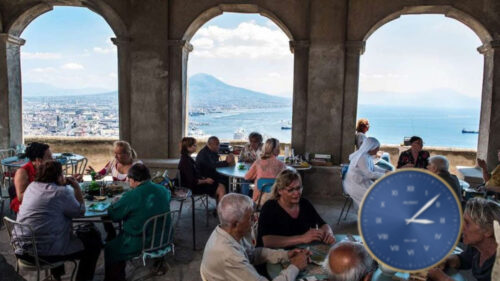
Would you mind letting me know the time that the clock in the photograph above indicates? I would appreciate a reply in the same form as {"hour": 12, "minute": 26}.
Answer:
{"hour": 3, "minute": 8}
